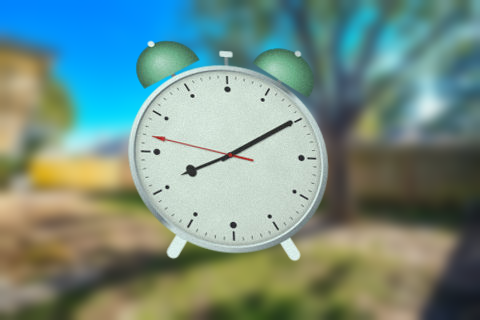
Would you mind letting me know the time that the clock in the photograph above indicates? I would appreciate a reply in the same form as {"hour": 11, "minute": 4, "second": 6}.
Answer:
{"hour": 8, "minute": 9, "second": 47}
